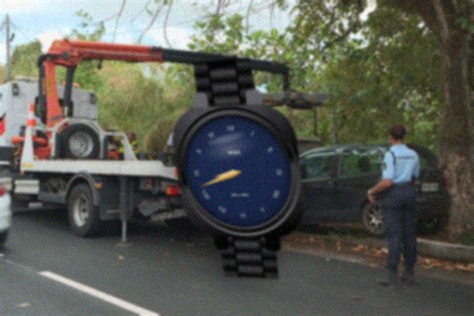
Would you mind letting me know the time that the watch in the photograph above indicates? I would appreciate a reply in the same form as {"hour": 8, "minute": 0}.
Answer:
{"hour": 8, "minute": 42}
